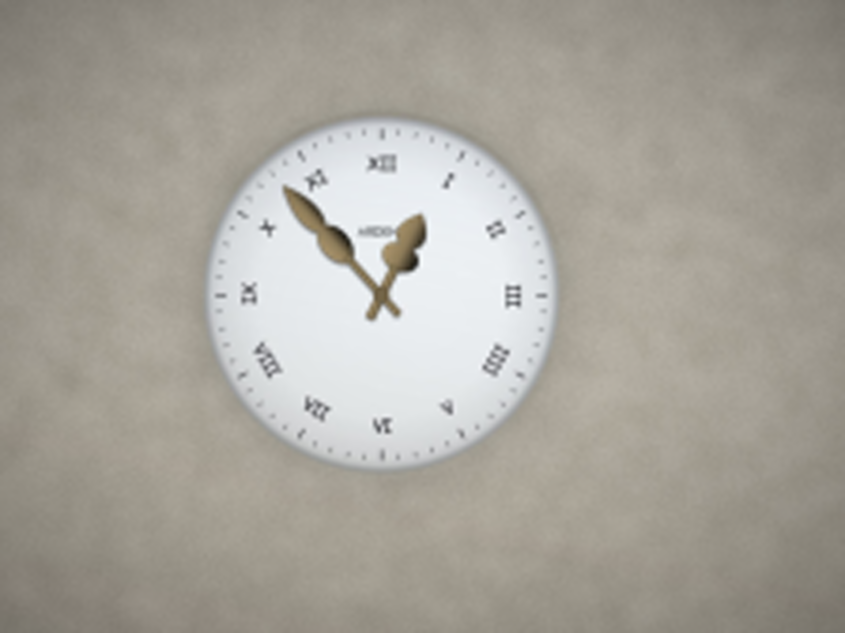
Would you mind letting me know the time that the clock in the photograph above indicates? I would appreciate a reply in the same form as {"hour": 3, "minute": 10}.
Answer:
{"hour": 12, "minute": 53}
